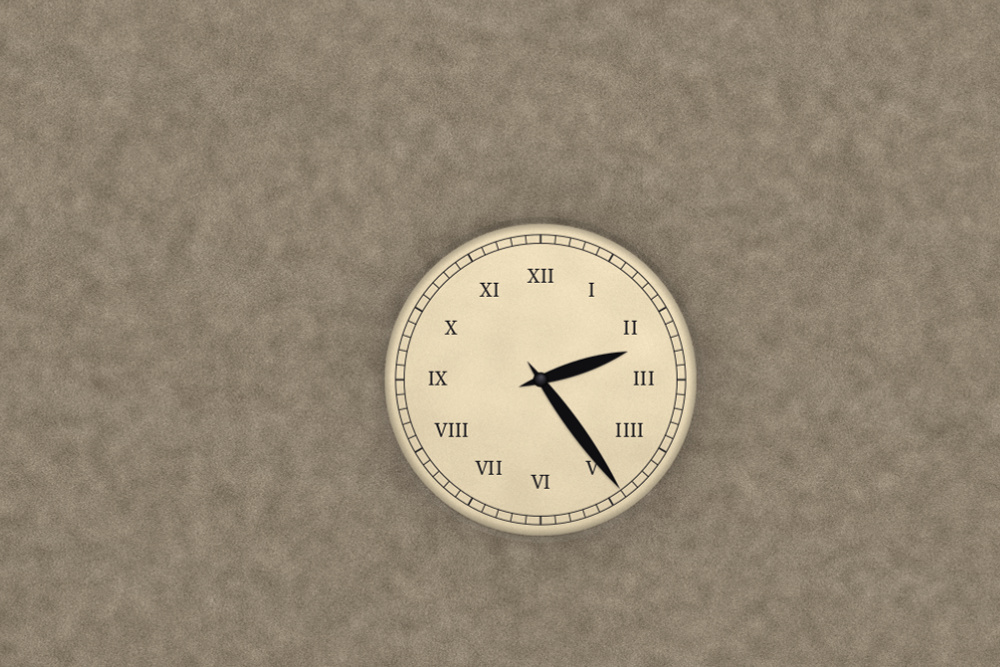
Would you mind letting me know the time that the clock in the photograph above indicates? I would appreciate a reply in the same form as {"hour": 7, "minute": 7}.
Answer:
{"hour": 2, "minute": 24}
